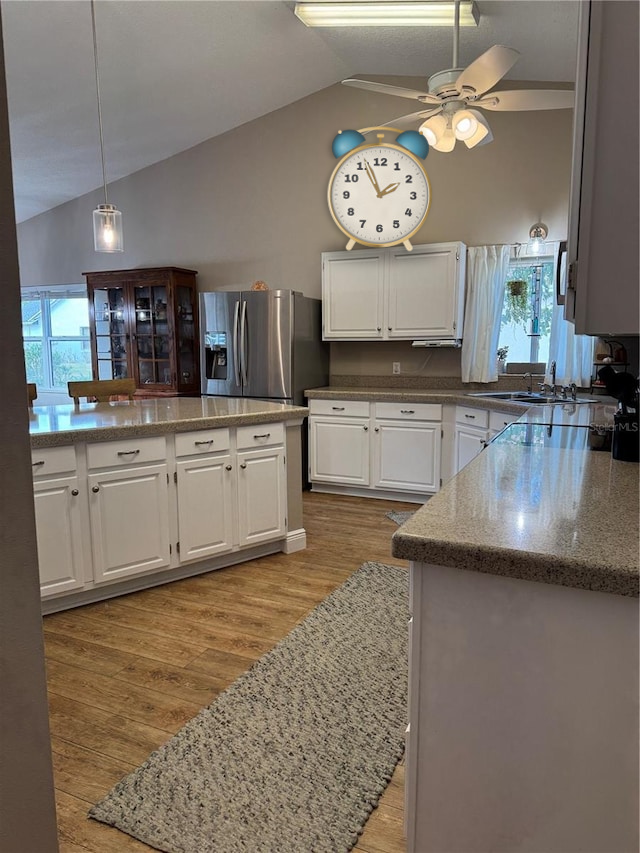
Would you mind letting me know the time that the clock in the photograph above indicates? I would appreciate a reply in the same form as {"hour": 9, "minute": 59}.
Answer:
{"hour": 1, "minute": 56}
